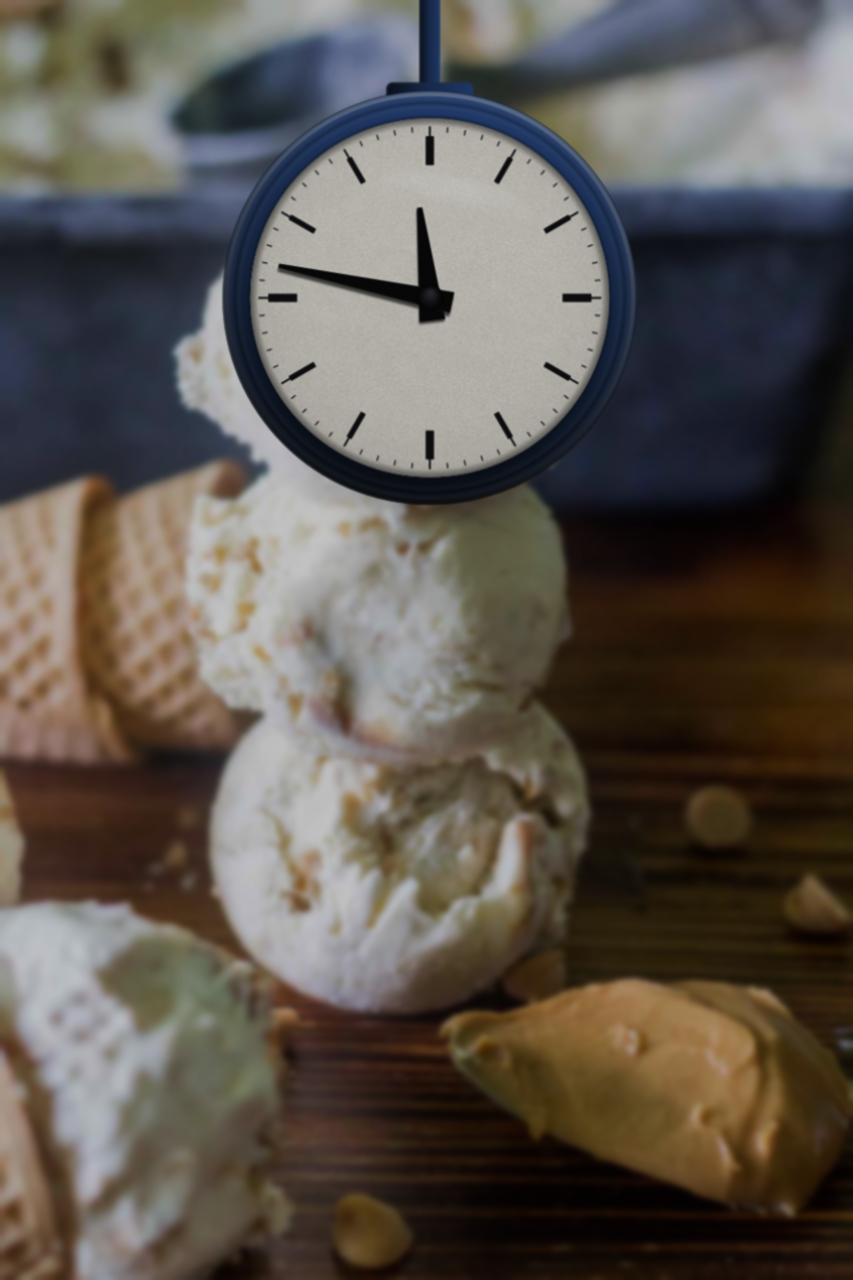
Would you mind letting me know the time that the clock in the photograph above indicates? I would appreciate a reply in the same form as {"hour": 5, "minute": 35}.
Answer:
{"hour": 11, "minute": 47}
